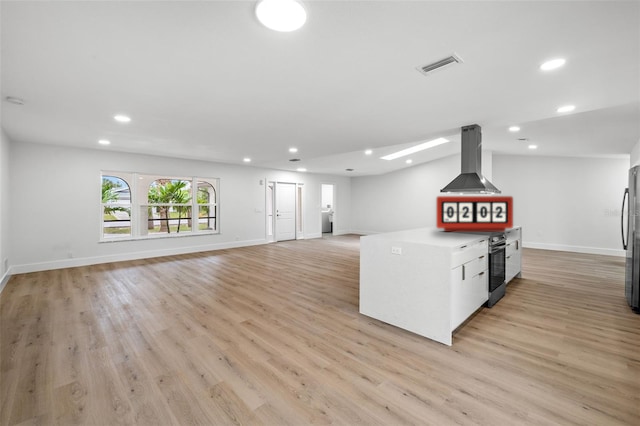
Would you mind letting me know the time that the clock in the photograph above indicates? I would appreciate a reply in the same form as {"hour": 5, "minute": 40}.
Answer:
{"hour": 2, "minute": 2}
